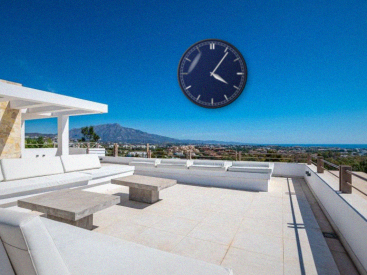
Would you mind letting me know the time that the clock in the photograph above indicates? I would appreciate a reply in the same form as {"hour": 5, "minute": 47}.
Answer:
{"hour": 4, "minute": 6}
